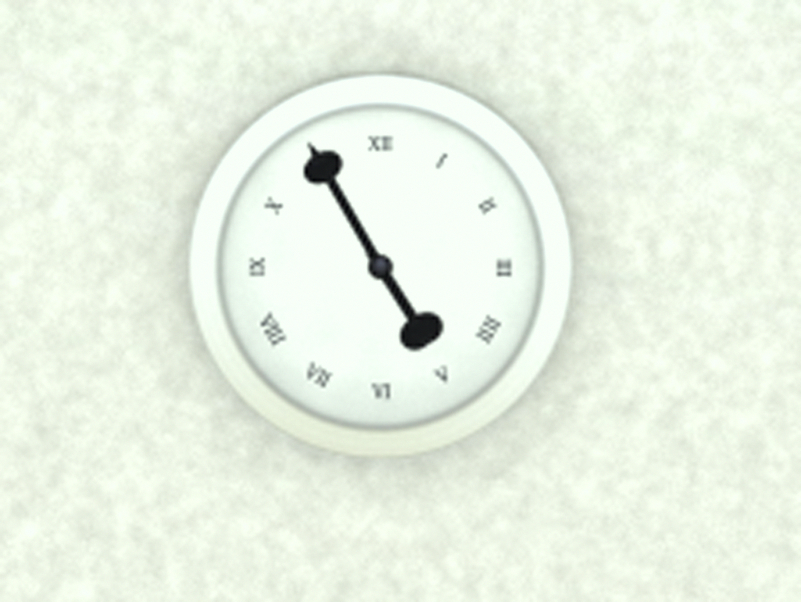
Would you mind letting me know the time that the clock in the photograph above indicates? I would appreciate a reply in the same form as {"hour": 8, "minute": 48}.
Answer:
{"hour": 4, "minute": 55}
